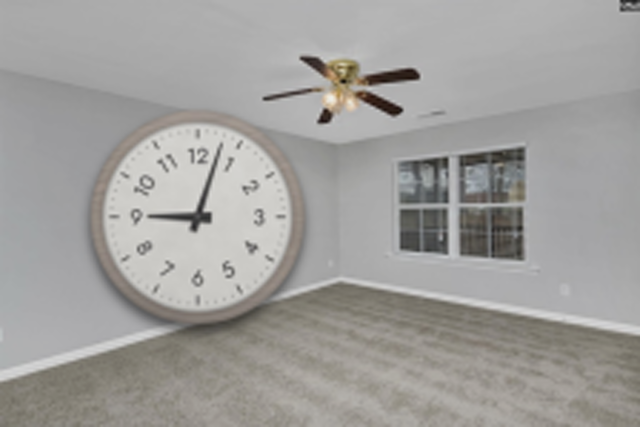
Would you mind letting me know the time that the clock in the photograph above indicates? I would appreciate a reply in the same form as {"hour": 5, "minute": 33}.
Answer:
{"hour": 9, "minute": 3}
